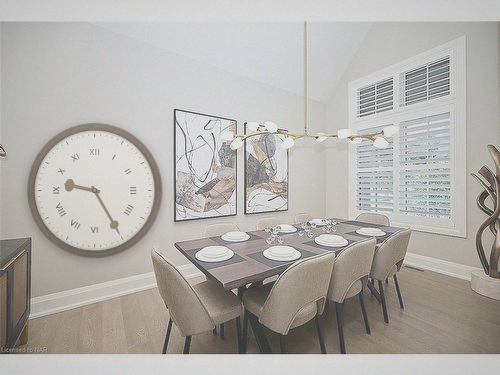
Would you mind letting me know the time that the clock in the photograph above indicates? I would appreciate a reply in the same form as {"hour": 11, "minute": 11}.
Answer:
{"hour": 9, "minute": 25}
